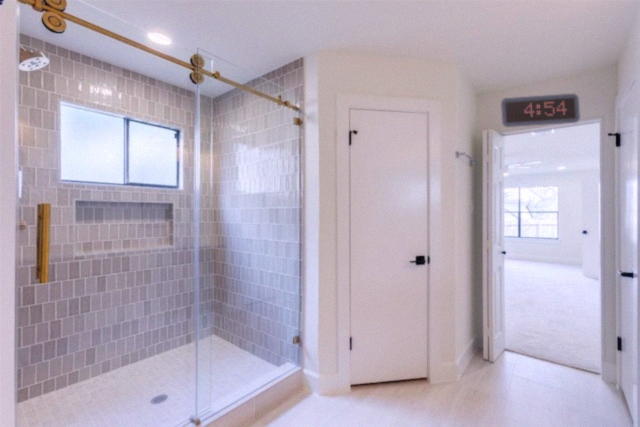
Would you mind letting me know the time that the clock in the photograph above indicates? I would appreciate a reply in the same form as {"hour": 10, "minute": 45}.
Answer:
{"hour": 4, "minute": 54}
